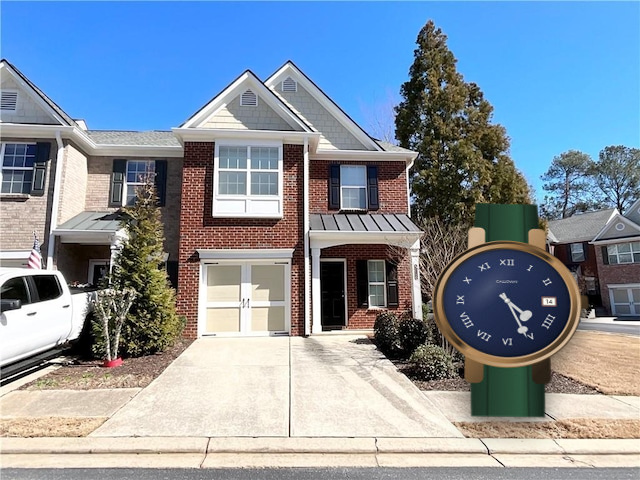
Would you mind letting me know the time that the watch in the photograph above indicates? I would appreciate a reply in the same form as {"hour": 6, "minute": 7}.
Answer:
{"hour": 4, "minute": 26}
